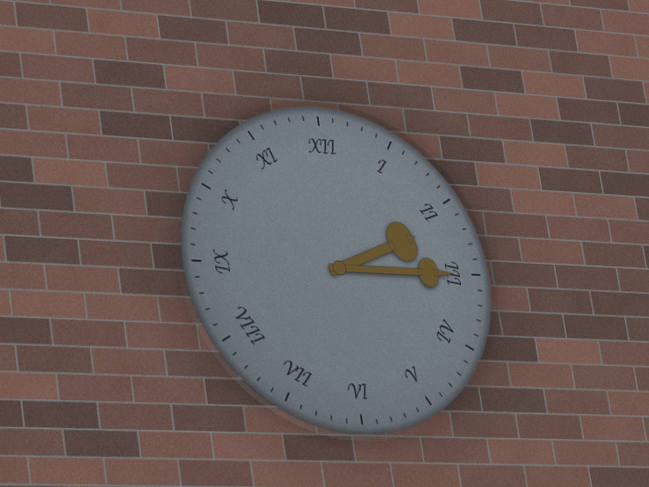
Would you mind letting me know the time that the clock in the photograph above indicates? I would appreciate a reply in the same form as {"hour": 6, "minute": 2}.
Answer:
{"hour": 2, "minute": 15}
